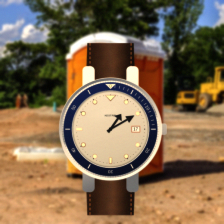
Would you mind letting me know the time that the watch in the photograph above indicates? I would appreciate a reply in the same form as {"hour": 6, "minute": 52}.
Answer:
{"hour": 1, "minute": 10}
